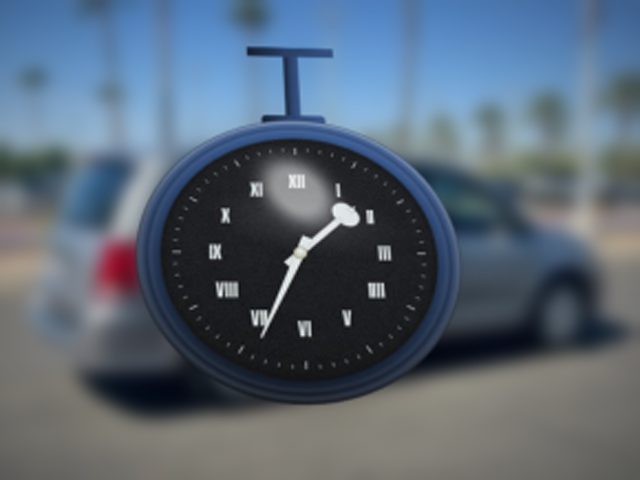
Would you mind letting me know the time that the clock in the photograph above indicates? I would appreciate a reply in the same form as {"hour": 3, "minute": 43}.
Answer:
{"hour": 1, "minute": 34}
